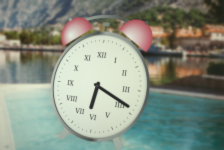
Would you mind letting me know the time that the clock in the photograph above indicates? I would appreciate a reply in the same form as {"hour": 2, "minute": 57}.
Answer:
{"hour": 6, "minute": 19}
